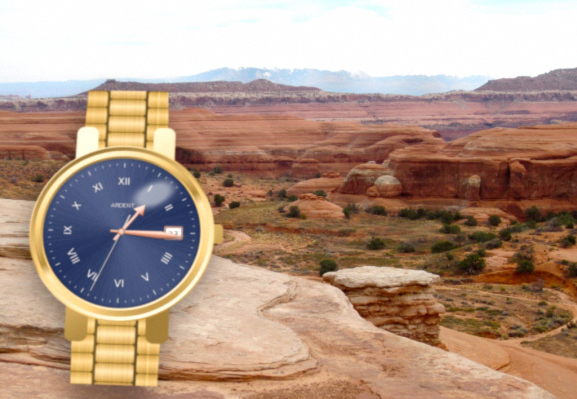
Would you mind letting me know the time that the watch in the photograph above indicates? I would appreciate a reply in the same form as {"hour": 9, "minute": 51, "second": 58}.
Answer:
{"hour": 1, "minute": 15, "second": 34}
